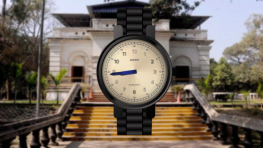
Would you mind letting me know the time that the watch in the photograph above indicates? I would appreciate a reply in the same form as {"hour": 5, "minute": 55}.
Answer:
{"hour": 8, "minute": 44}
